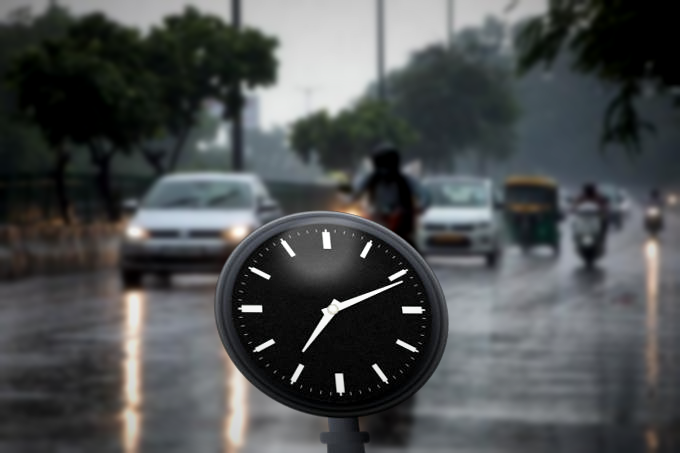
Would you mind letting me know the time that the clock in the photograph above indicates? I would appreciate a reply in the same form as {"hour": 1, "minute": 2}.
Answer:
{"hour": 7, "minute": 11}
